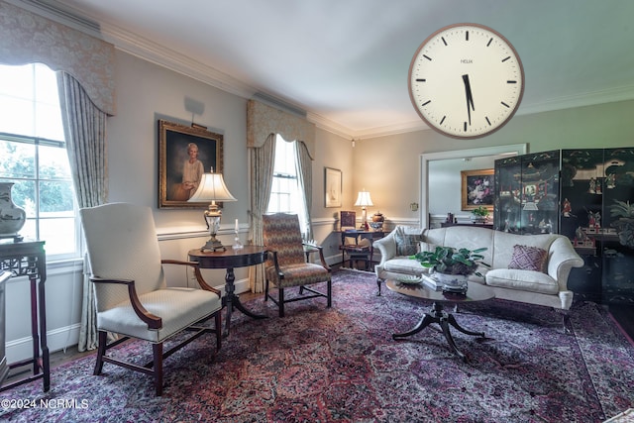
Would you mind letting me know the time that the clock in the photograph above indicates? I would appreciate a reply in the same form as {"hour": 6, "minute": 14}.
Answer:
{"hour": 5, "minute": 29}
